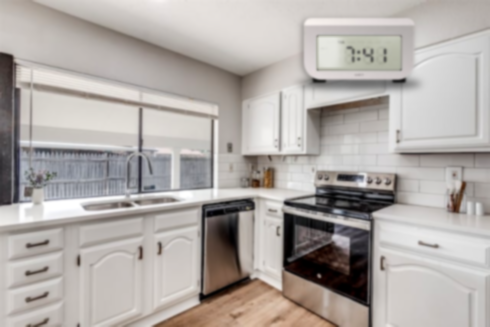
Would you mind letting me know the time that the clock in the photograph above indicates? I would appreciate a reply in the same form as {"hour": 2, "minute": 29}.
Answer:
{"hour": 7, "minute": 41}
